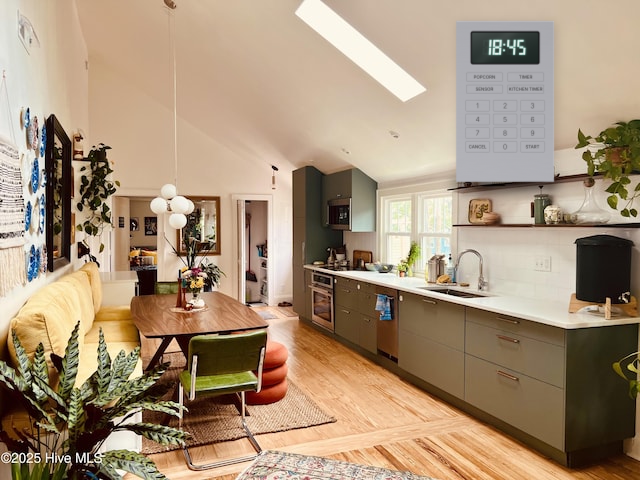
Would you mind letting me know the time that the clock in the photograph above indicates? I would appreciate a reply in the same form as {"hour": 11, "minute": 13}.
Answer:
{"hour": 18, "minute": 45}
